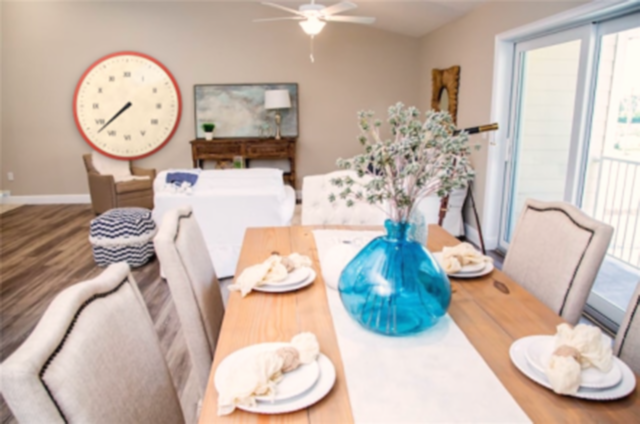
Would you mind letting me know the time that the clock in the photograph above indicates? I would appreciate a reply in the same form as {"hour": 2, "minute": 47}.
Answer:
{"hour": 7, "minute": 38}
